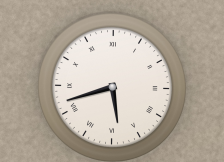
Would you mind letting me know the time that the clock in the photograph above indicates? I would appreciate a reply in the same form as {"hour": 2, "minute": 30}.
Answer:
{"hour": 5, "minute": 42}
